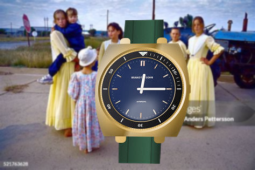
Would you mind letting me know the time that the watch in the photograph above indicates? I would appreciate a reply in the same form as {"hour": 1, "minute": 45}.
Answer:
{"hour": 12, "minute": 15}
